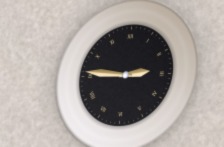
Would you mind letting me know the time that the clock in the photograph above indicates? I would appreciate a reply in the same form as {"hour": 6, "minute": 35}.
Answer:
{"hour": 2, "minute": 46}
